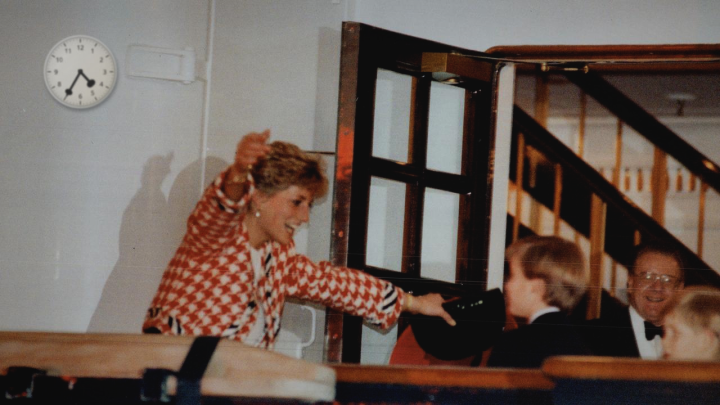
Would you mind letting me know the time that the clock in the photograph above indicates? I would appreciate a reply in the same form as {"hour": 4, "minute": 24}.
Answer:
{"hour": 4, "minute": 35}
